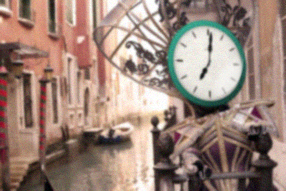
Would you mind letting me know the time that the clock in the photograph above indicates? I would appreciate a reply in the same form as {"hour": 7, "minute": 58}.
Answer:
{"hour": 7, "minute": 1}
